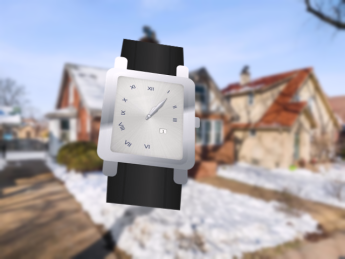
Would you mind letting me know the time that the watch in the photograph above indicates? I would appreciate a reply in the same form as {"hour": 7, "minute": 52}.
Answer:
{"hour": 1, "minute": 6}
